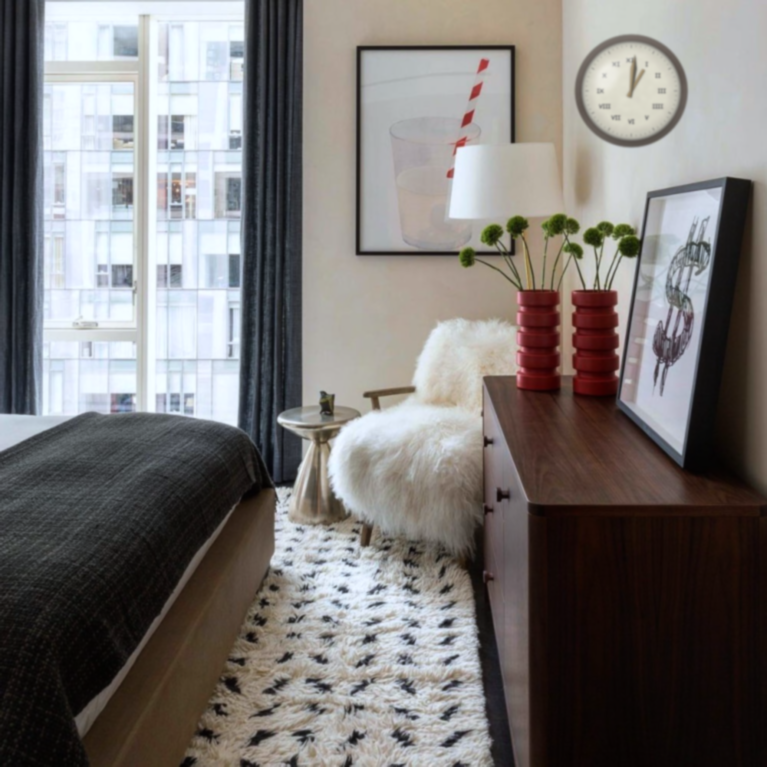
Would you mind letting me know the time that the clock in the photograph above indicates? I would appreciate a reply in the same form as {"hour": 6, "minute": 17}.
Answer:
{"hour": 1, "minute": 1}
